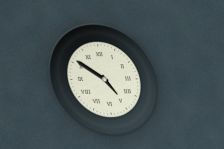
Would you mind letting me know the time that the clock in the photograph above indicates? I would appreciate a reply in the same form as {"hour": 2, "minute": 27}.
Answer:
{"hour": 4, "minute": 51}
